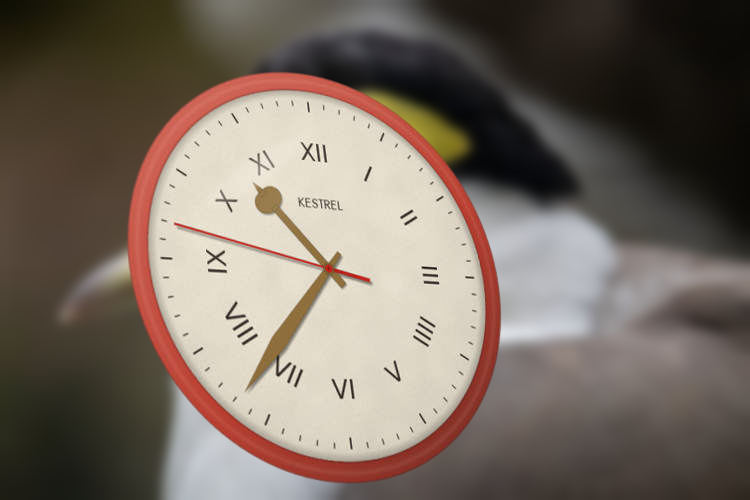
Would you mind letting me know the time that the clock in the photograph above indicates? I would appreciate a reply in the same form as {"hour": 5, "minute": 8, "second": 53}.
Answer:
{"hour": 10, "minute": 36, "second": 47}
